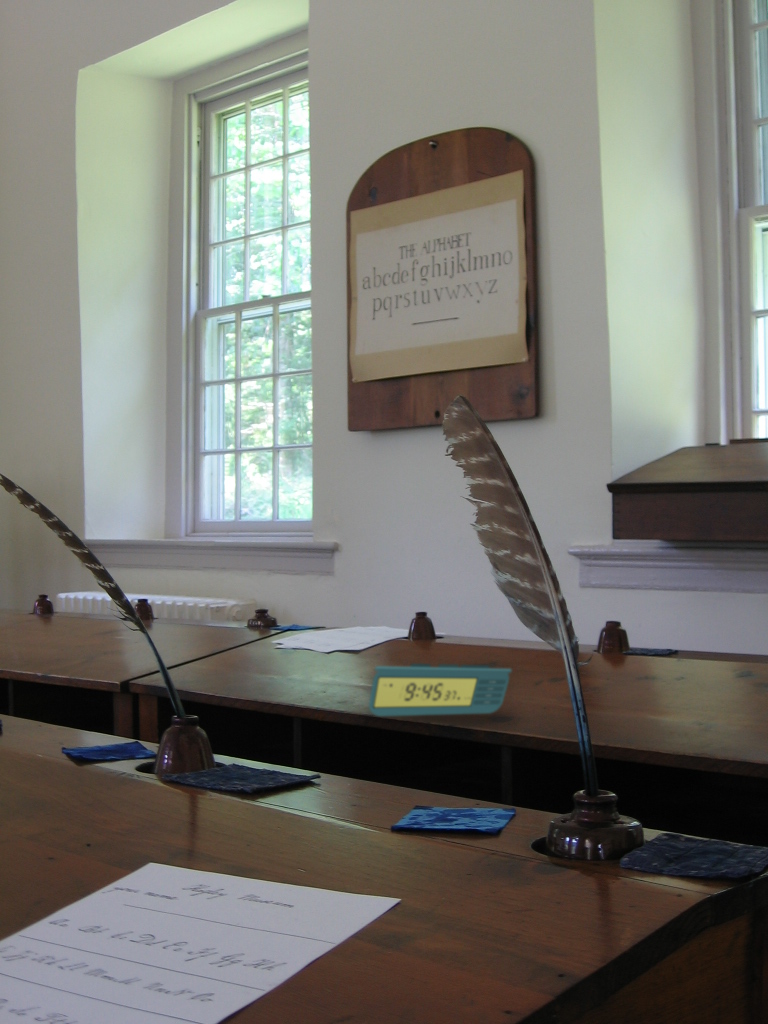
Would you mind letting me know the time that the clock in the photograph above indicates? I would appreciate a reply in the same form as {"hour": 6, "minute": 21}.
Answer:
{"hour": 9, "minute": 45}
